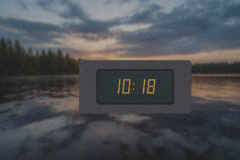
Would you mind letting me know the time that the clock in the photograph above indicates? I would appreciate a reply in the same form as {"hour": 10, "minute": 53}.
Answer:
{"hour": 10, "minute": 18}
